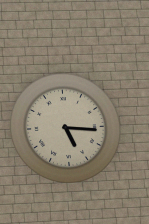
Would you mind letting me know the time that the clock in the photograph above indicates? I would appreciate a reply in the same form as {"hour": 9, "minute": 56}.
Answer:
{"hour": 5, "minute": 16}
